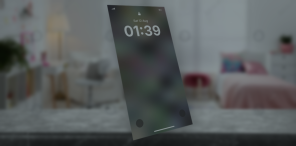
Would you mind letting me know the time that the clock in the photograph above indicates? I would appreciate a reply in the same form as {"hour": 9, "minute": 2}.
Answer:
{"hour": 1, "minute": 39}
